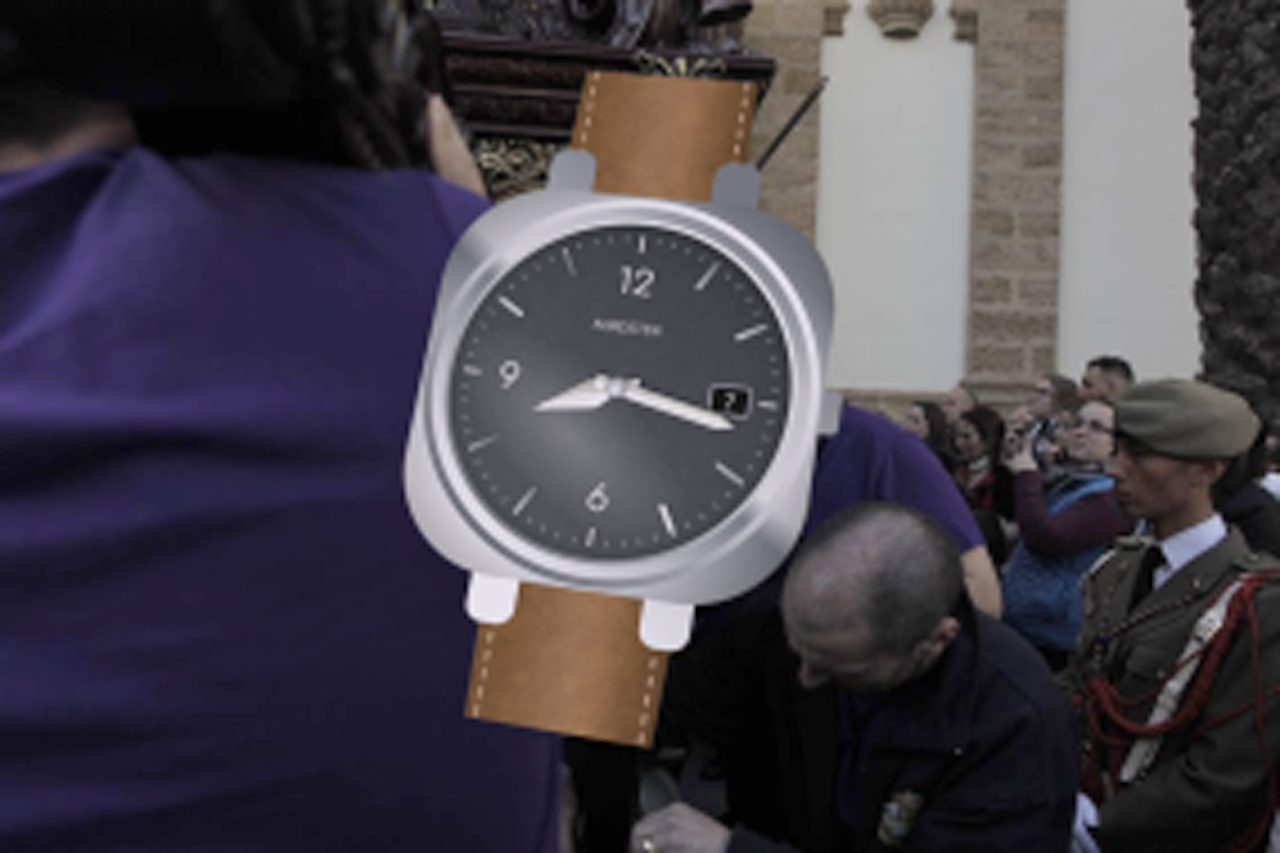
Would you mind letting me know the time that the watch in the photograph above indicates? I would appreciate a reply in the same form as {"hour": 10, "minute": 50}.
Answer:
{"hour": 8, "minute": 17}
